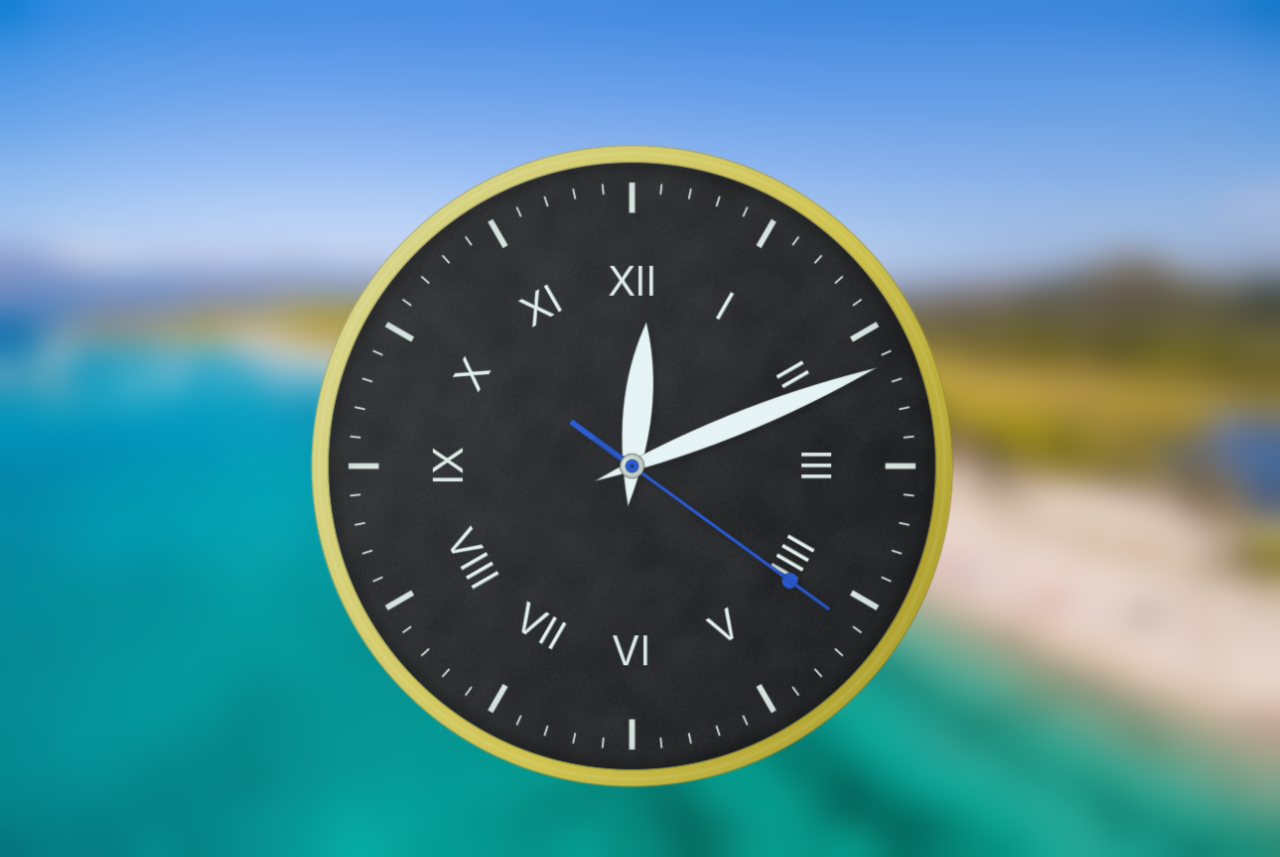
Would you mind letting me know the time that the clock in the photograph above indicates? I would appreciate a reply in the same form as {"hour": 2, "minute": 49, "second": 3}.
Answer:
{"hour": 12, "minute": 11, "second": 21}
